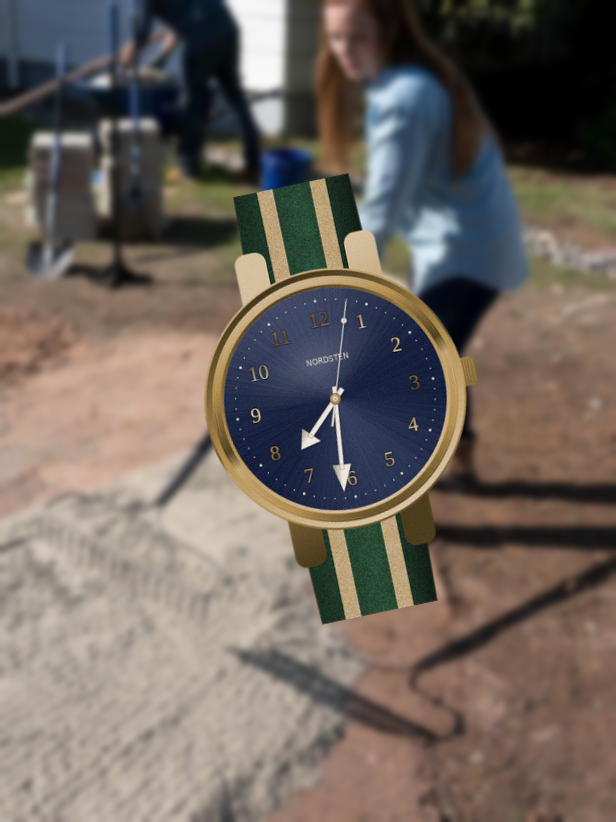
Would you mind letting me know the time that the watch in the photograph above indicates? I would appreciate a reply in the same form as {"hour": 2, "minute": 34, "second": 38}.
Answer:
{"hour": 7, "minute": 31, "second": 3}
